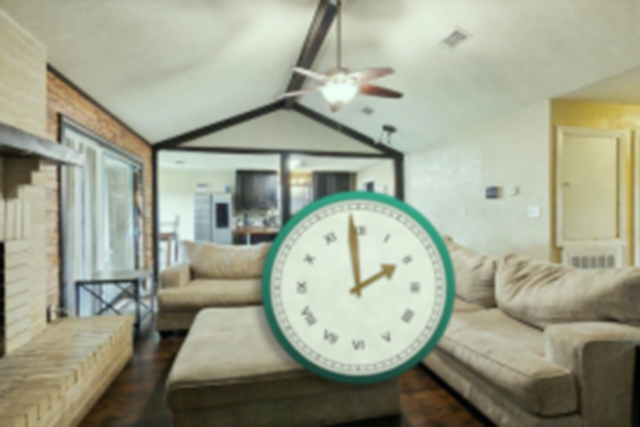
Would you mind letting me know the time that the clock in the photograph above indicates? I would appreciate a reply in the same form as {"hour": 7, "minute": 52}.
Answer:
{"hour": 1, "minute": 59}
